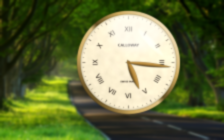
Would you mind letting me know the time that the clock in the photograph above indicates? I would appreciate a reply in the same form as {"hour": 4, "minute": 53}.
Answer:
{"hour": 5, "minute": 16}
